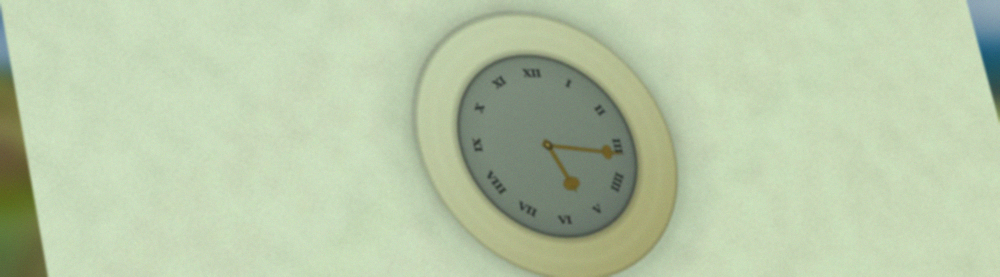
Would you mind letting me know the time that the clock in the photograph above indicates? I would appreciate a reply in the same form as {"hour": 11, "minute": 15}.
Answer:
{"hour": 5, "minute": 16}
